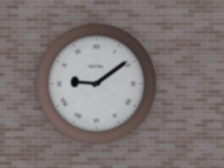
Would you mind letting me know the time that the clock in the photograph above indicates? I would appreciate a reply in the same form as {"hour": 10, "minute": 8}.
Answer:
{"hour": 9, "minute": 9}
